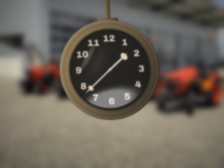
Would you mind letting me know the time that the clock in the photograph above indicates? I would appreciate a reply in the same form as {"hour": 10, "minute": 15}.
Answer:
{"hour": 1, "minute": 38}
